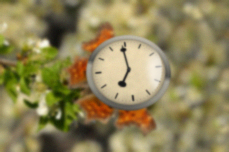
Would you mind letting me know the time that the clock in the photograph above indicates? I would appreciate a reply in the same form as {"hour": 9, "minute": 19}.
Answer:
{"hour": 6, "minute": 59}
